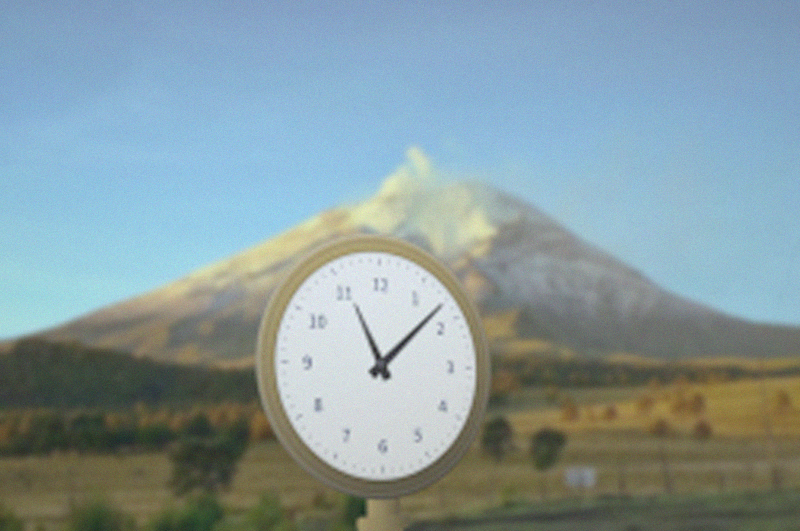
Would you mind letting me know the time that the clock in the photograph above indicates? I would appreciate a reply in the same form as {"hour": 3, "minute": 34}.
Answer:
{"hour": 11, "minute": 8}
